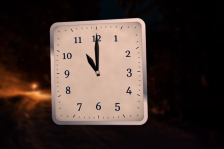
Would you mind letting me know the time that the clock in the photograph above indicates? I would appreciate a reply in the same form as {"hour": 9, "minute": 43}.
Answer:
{"hour": 11, "minute": 0}
